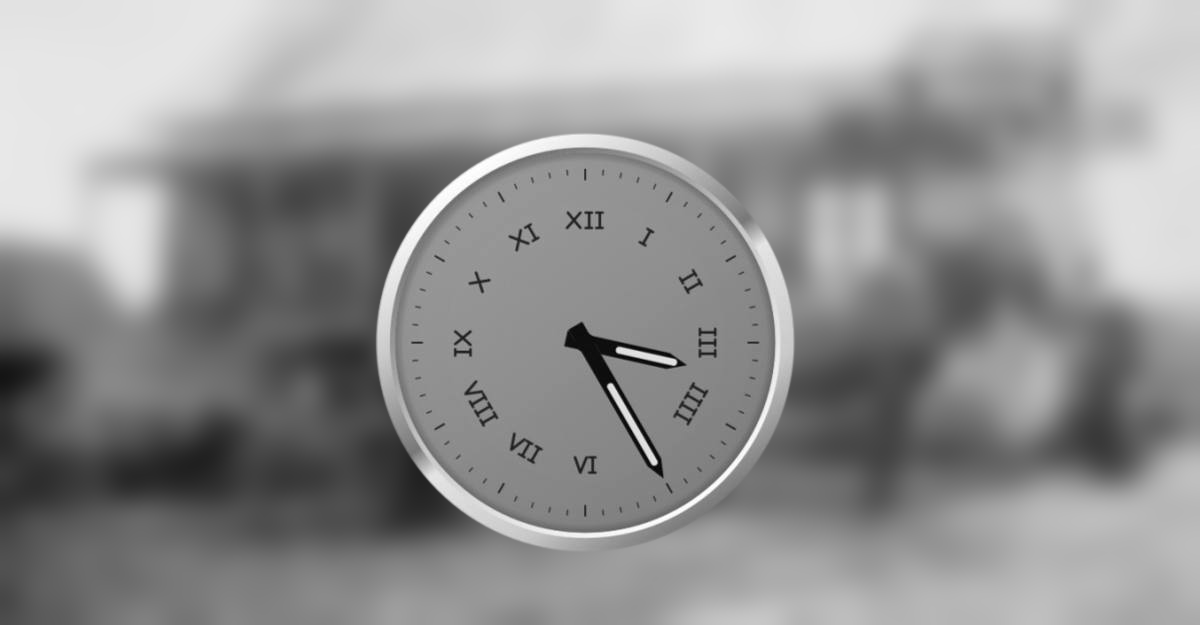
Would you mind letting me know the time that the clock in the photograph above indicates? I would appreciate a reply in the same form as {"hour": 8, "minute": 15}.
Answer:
{"hour": 3, "minute": 25}
